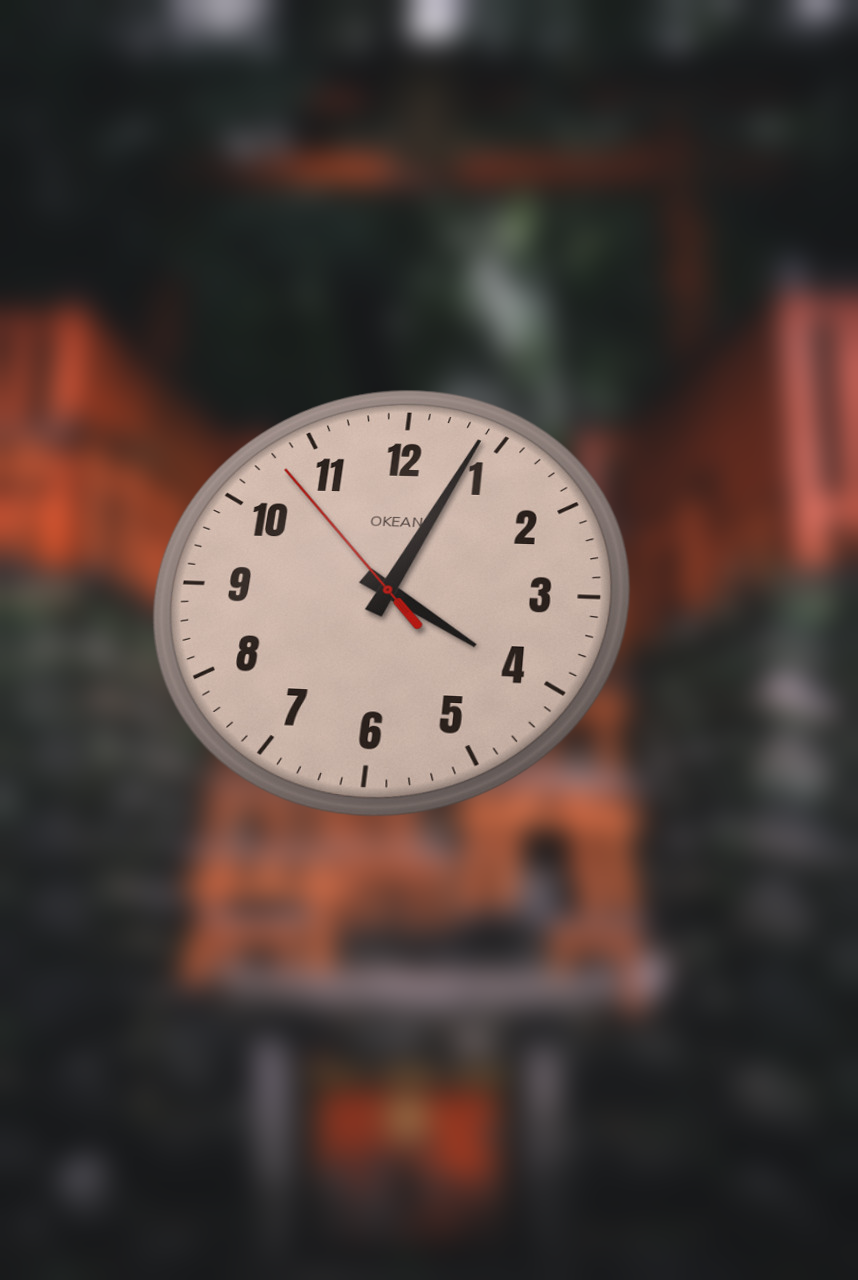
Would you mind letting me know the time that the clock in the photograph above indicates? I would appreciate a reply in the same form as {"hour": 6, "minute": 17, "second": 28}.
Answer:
{"hour": 4, "minute": 3, "second": 53}
